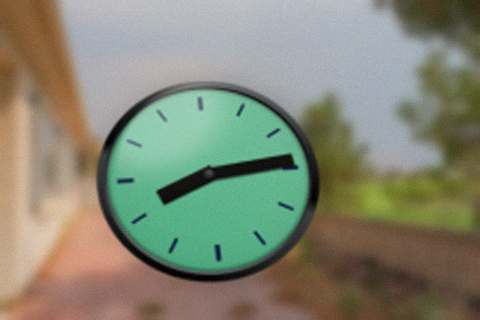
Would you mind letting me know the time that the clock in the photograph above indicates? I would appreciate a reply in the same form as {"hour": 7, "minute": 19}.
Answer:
{"hour": 8, "minute": 14}
